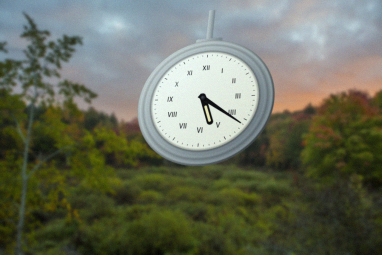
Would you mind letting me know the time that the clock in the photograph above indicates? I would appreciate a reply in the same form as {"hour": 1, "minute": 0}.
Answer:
{"hour": 5, "minute": 21}
